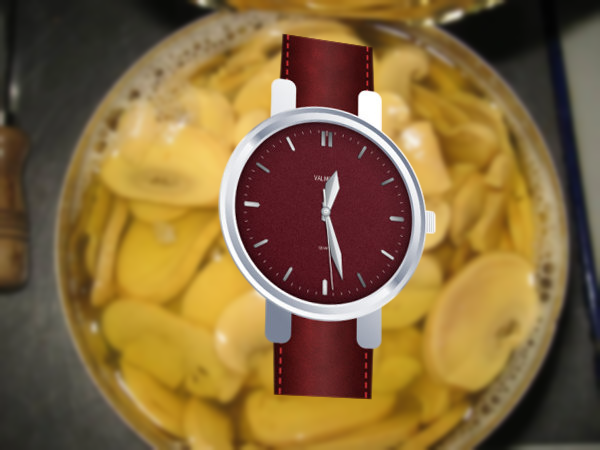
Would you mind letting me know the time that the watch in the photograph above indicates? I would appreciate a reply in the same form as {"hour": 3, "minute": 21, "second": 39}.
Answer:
{"hour": 12, "minute": 27, "second": 29}
